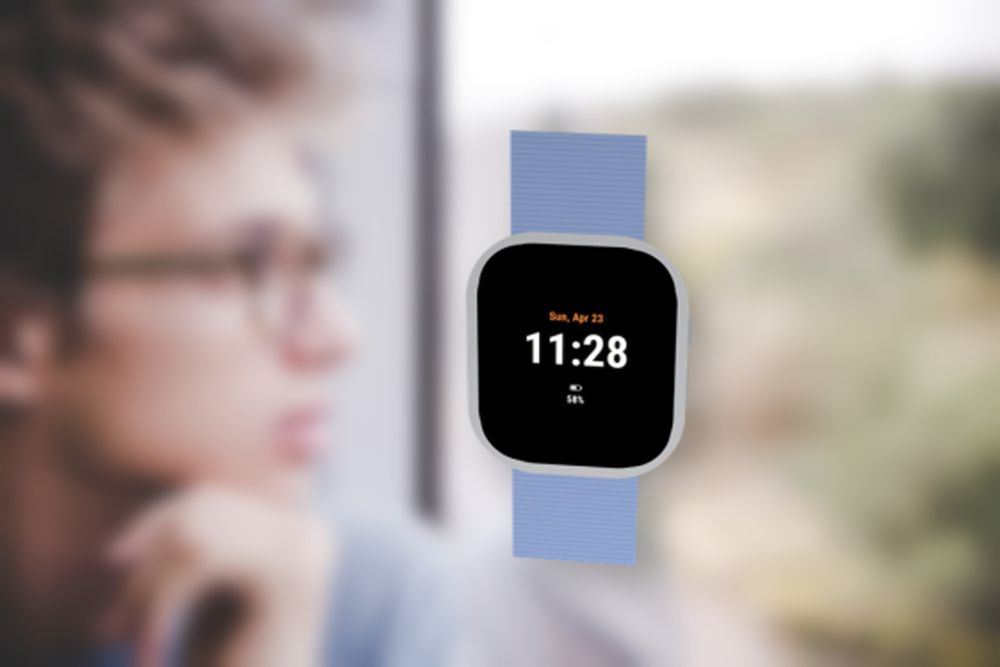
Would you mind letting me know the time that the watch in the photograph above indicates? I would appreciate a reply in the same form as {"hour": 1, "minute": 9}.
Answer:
{"hour": 11, "minute": 28}
